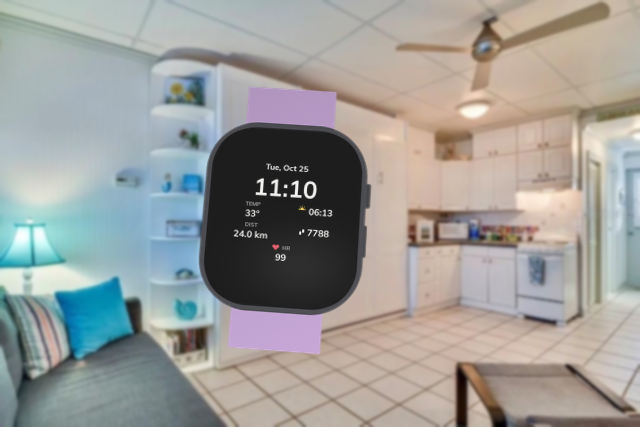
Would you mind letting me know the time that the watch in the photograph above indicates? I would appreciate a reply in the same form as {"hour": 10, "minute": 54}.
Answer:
{"hour": 11, "minute": 10}
